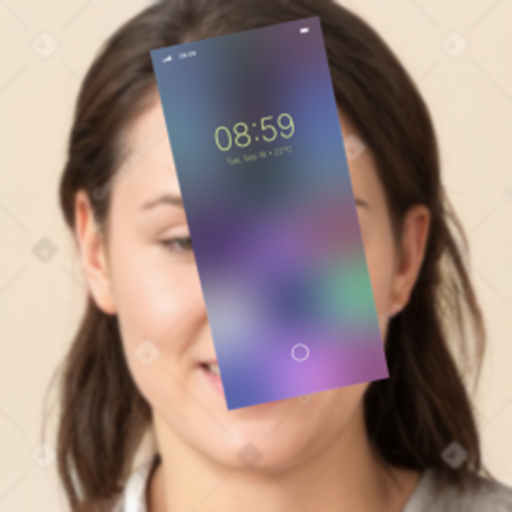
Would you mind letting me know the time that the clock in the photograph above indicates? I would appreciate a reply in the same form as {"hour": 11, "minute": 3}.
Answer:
{"hour": 8, "minute": 59}
